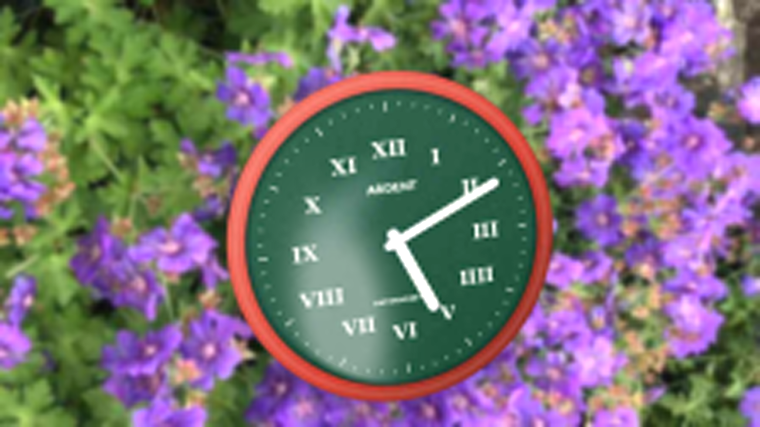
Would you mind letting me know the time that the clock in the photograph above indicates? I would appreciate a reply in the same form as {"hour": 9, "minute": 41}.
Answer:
{"hour": 5, "minute": 11}
